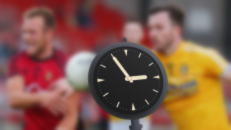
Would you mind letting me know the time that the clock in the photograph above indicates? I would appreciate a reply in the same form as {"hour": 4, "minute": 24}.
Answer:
{"hour": 2, "minute": 55}
